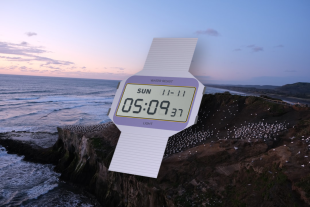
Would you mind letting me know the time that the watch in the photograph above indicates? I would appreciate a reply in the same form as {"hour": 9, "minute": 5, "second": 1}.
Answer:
{"hour": 5, "minute": 9, "second": 37}
